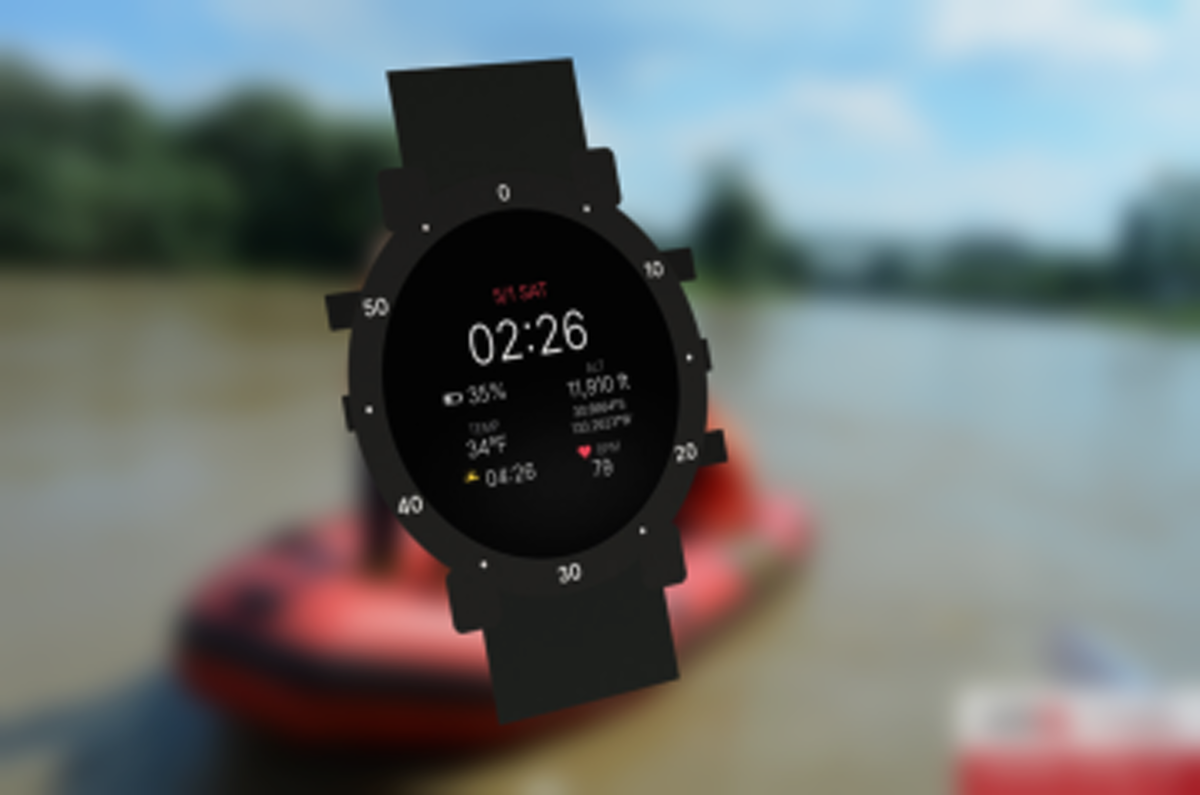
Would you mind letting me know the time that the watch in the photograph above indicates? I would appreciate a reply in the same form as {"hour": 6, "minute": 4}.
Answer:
{"hour": 2, "minute": 26}
